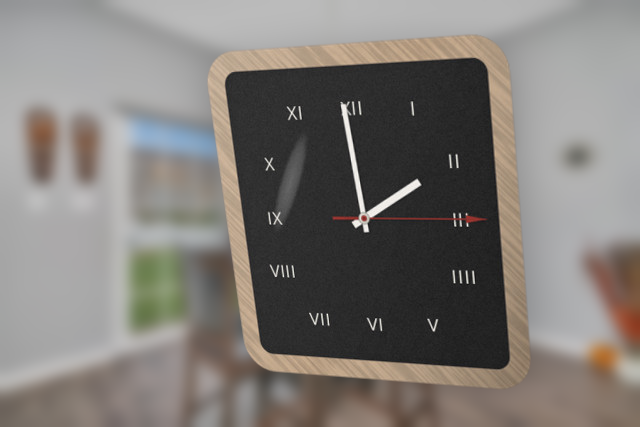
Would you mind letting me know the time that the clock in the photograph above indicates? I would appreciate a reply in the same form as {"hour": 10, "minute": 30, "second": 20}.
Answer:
{"hour": 1, "minute": 59, "second": 15}
